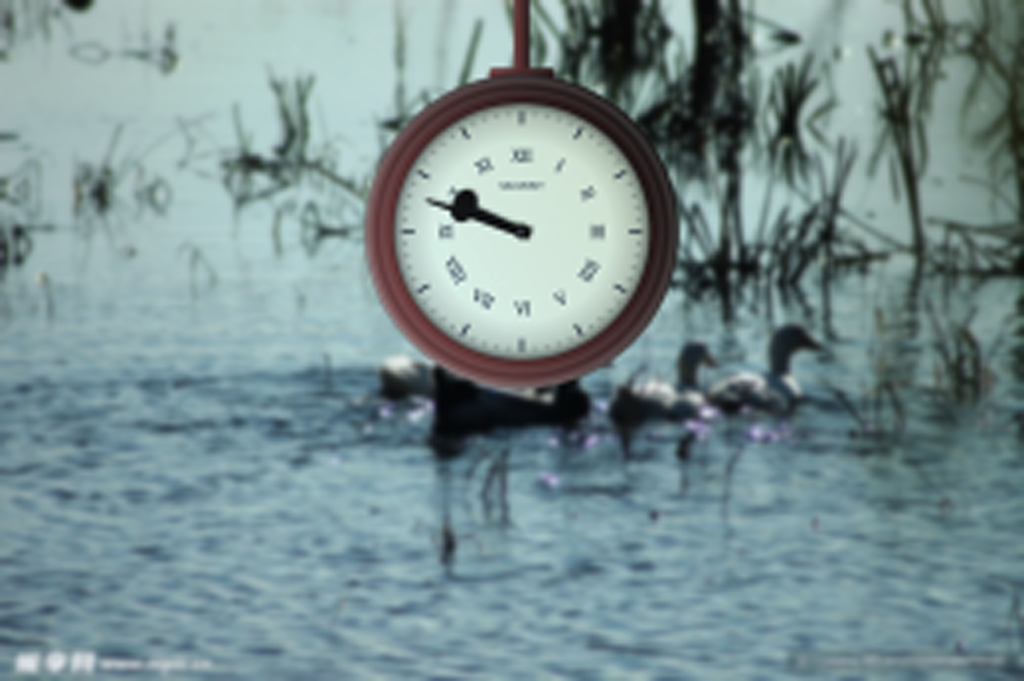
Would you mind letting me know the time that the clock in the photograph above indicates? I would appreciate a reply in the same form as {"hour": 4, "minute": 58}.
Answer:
{"hour": 9, "minute": 48}
